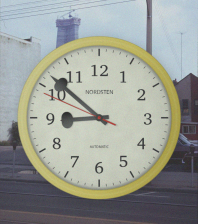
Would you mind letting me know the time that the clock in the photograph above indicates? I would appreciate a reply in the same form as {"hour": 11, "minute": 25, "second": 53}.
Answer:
{"hour": 8, "minute": 51, "second": 49}
